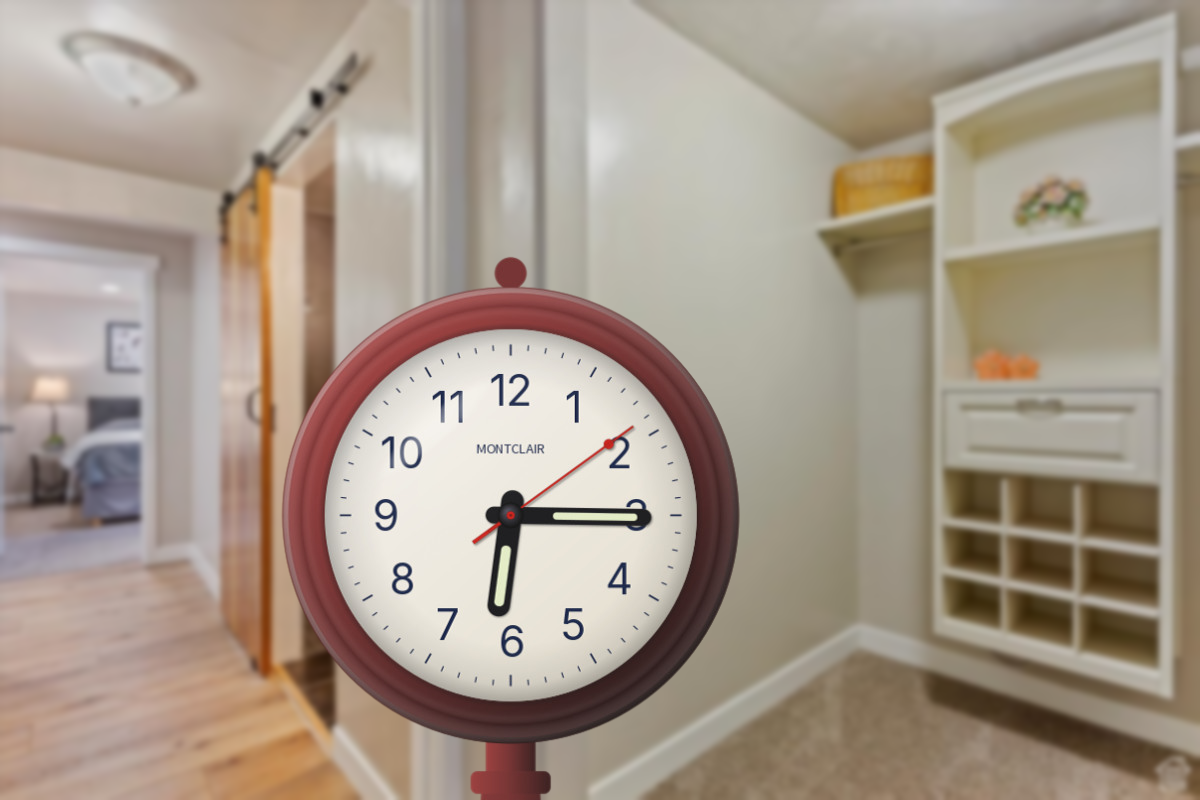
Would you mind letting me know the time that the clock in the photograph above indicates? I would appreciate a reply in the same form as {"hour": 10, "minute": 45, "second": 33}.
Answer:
{"hour": 6, "minute": 15, "second": 9}
